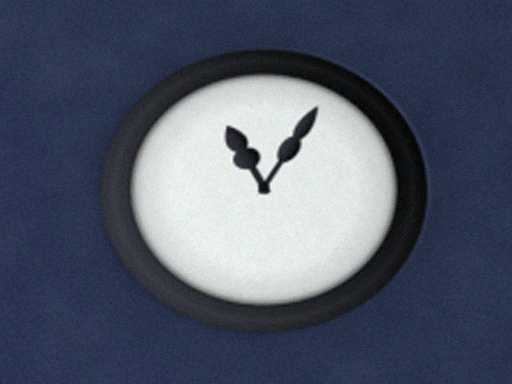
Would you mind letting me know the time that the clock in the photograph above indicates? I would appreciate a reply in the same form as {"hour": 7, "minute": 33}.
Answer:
{"hour": 11, "minute": 5}
